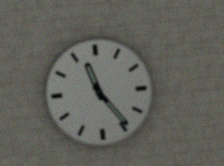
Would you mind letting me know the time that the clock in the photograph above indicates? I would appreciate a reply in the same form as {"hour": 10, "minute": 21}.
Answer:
{"hour": 11, "minute": 24}
